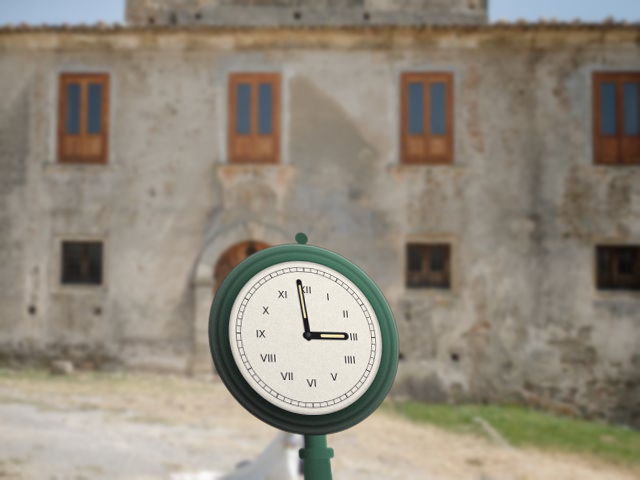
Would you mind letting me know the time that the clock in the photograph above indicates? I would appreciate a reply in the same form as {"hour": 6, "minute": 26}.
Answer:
{"hour": 2, "minute": 59}
